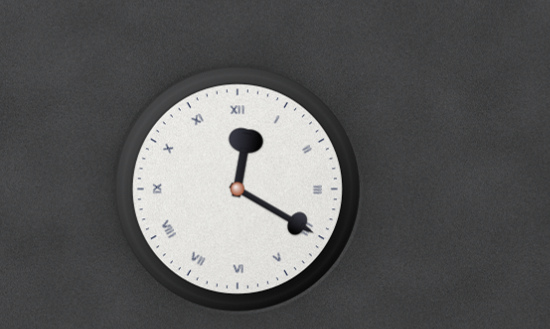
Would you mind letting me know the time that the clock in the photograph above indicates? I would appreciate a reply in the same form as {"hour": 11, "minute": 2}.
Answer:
{"hour": 12, "minute": 20}
